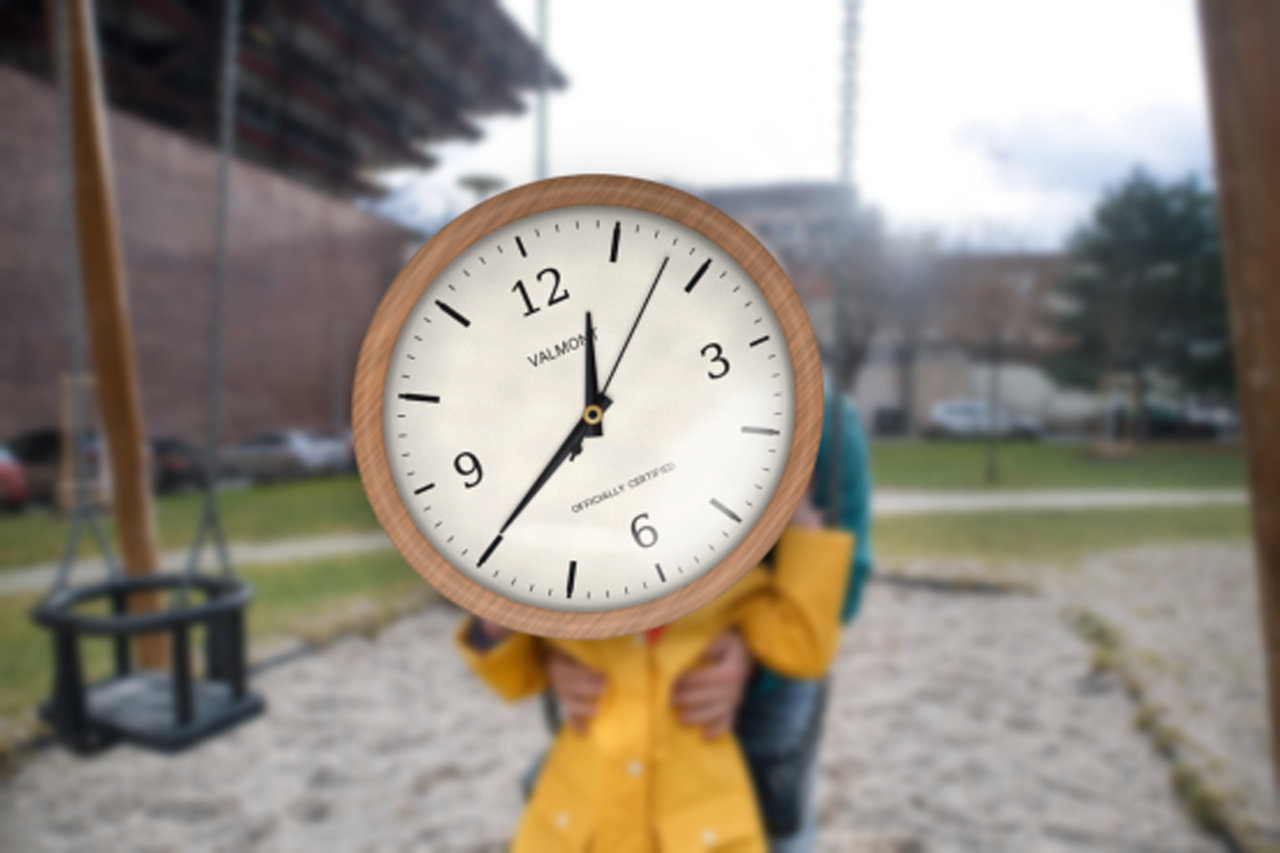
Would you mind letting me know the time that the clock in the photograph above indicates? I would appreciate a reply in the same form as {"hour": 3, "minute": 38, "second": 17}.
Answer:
{"hour": 12, "minute": 40, "second": 8}
